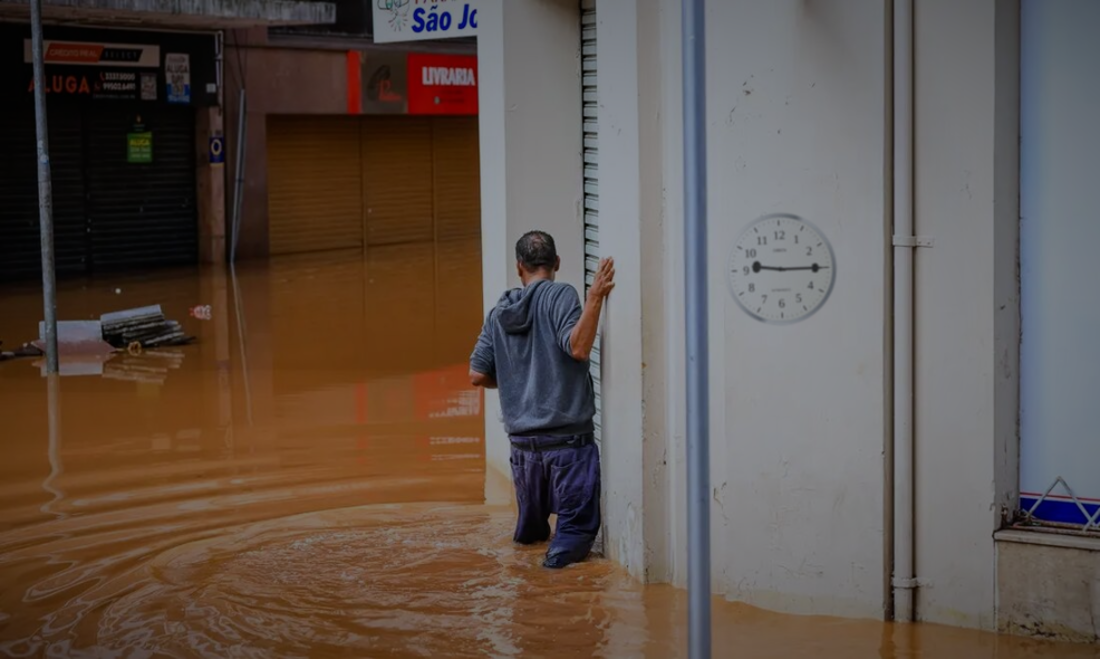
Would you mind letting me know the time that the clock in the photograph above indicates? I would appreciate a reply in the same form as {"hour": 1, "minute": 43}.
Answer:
{"hour": 9, "minute": 15}
